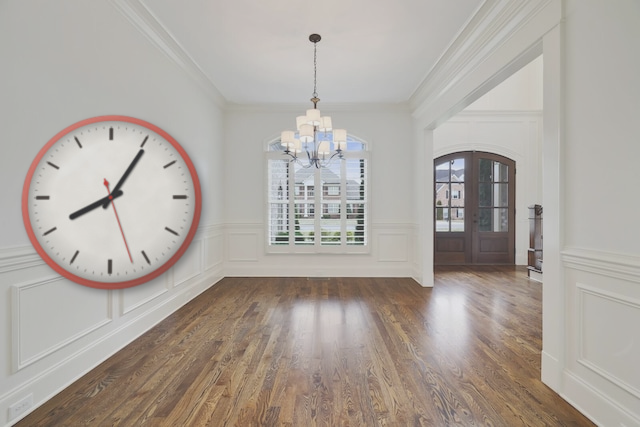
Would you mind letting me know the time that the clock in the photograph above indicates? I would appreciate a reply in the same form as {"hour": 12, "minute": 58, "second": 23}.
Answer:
{"hour": 8, "minute": 5, "second": 27}
